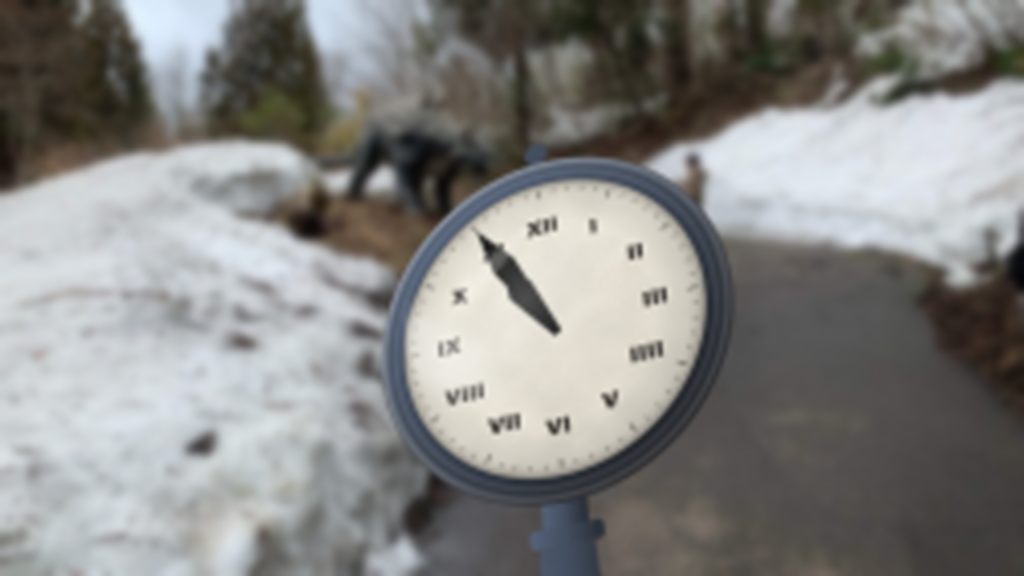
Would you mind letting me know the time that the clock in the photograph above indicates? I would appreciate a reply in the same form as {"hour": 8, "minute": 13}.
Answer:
{"hour": 10, "minute": 55}
